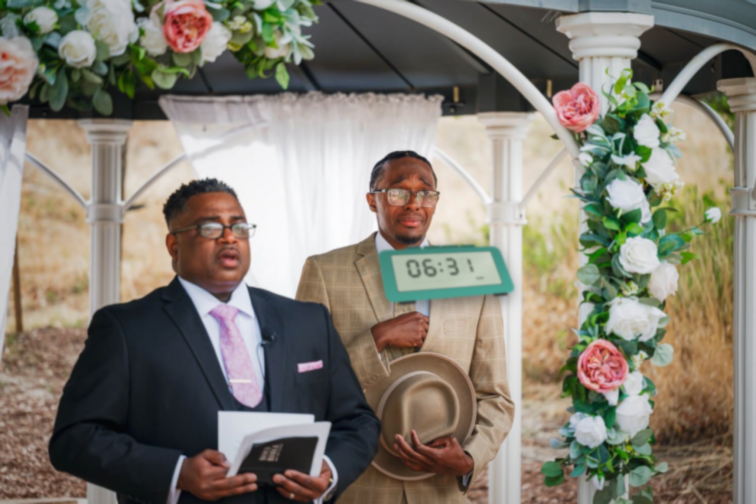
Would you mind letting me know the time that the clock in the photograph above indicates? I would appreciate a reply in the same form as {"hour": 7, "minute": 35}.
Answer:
{"hour": 6, "minute": 31}
